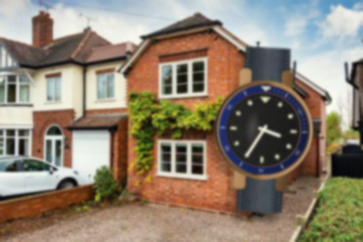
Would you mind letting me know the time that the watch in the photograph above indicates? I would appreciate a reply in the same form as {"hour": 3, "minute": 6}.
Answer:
{"hour": 3, "minute": 35}
